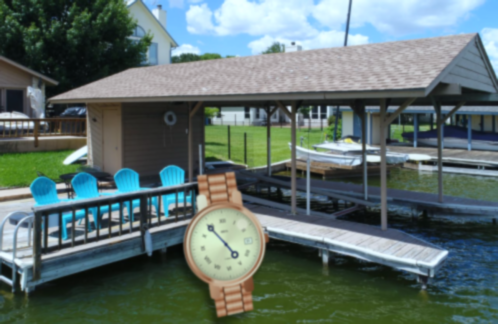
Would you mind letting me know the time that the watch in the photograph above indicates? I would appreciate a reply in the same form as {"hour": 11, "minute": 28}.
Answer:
{"hour": 4, "minute": 54}
